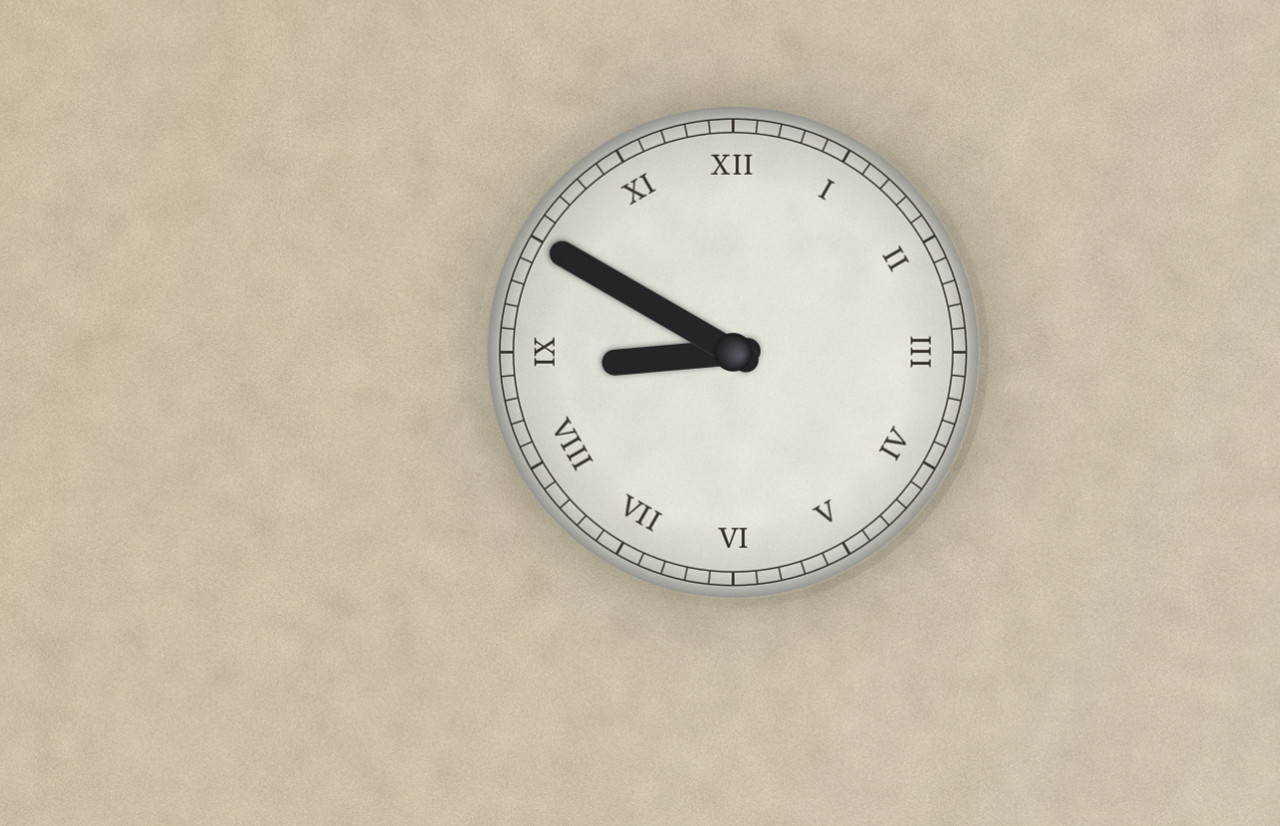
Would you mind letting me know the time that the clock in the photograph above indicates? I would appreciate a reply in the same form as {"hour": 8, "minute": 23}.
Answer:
{"hour": 8, "minute": 50}
